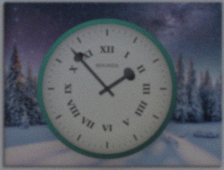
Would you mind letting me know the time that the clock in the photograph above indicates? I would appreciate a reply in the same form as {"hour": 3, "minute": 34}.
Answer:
{"hour": 1, "minute": 53}
